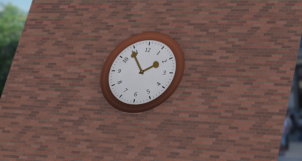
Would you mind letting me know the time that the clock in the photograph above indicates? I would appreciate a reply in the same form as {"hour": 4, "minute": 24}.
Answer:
{"hour": 1, "minute": 54}
